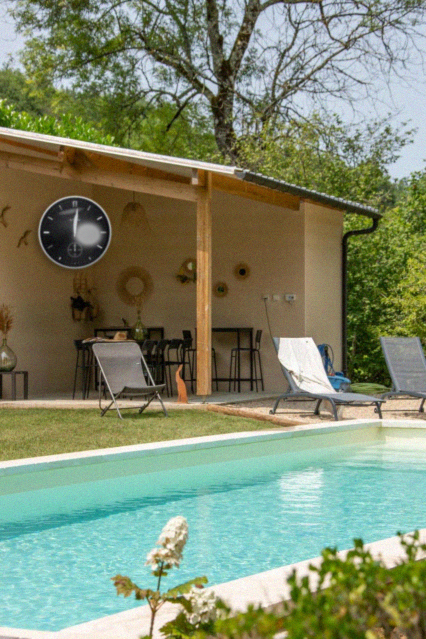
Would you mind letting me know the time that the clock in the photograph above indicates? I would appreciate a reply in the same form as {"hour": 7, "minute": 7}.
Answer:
{"hour": 12, "minute": 1}
